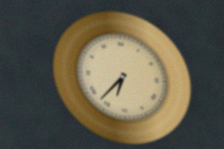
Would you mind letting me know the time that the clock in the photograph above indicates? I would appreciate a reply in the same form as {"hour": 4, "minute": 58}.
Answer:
{"hour": 6, "minute": 37}
